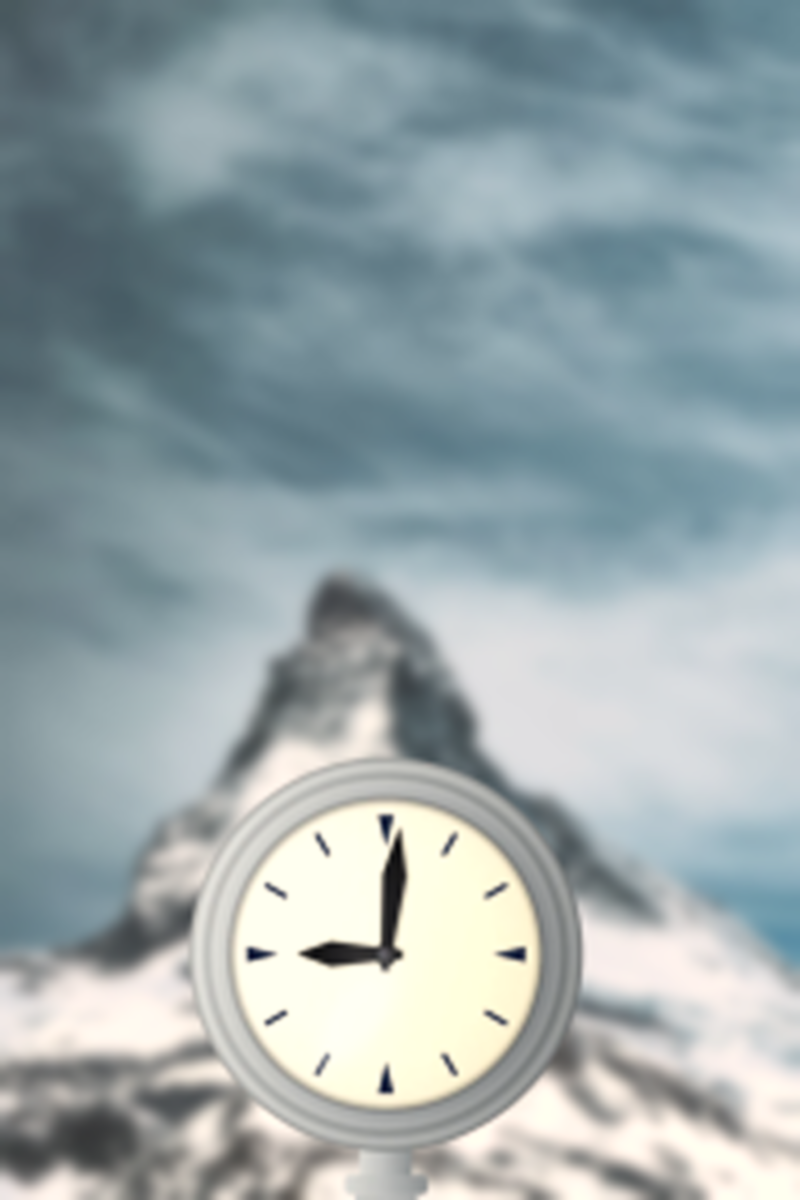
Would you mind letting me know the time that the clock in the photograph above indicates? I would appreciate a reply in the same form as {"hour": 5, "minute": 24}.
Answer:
{"hour": 9, "minute": 1}
